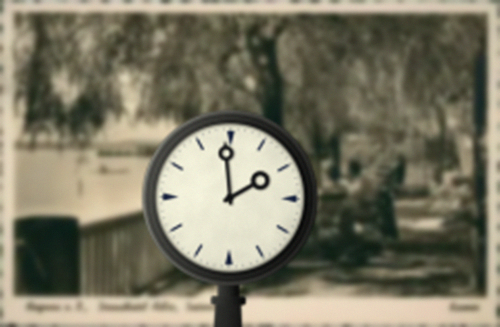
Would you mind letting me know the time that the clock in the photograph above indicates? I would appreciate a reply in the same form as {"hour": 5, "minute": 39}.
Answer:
{"hour": 1, "minute": 59}
